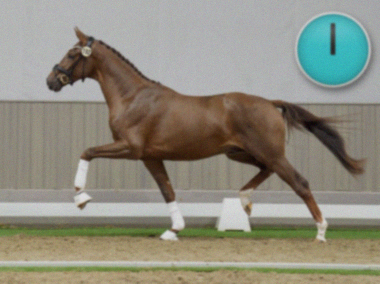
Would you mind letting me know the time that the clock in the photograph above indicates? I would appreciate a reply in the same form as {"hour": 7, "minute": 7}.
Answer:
{"hour": 12, "minute": 0}
